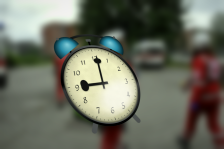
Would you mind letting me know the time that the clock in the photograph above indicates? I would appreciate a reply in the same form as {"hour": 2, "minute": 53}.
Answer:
{"hour": 9, "minute": 1}
